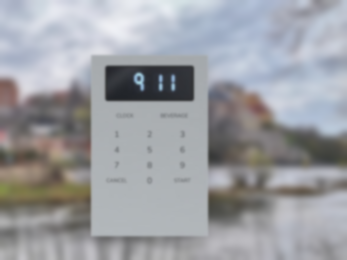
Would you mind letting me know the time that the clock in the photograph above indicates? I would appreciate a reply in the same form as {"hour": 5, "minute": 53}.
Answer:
{"hour": 9, "minute": 11}
